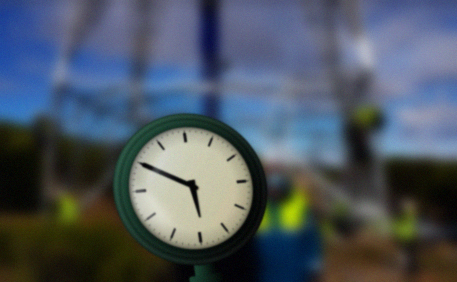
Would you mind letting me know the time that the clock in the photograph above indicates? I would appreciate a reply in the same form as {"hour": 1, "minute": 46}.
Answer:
{"hour": 5, "minute": 50}
